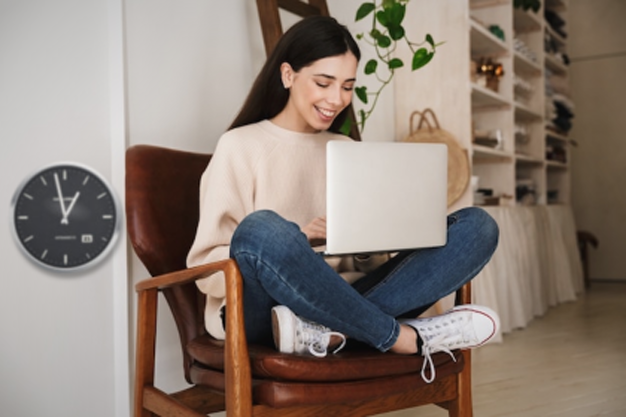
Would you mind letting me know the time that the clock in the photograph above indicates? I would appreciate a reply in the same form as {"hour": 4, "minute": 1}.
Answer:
{"hour": 12, "minute": 58}
